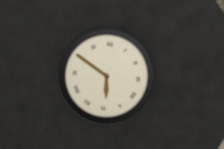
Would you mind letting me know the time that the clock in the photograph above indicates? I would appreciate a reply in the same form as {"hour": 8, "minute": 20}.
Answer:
{"hour": 5, "minute": 50}
